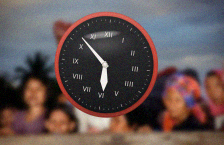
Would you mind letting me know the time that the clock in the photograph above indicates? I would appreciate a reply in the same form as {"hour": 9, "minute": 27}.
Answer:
{"hour": 5, "minute": 52}
